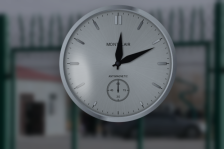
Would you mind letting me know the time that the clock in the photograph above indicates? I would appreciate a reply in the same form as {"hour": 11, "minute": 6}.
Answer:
{"hour": 12, "minute": 11}
